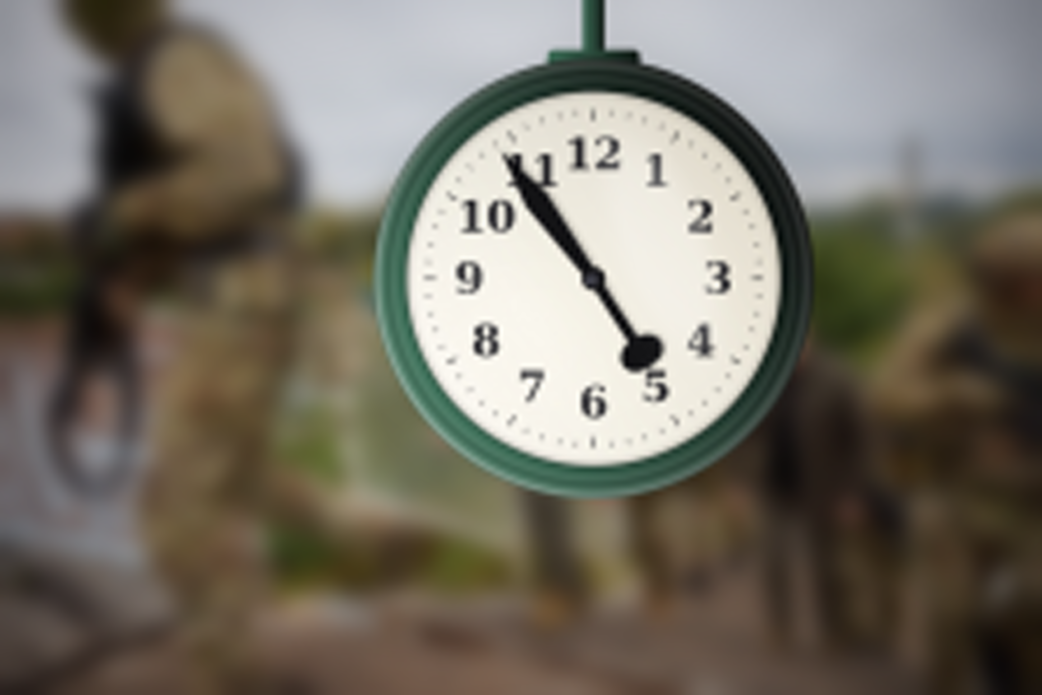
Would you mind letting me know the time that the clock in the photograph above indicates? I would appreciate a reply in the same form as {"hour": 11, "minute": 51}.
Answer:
{"hour": 4, "minute": 54}
